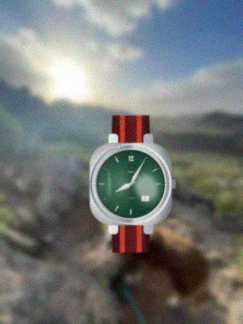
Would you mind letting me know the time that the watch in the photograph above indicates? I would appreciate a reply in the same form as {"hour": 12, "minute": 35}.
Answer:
{"hour": 8, "minute": 5}
